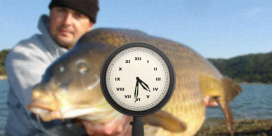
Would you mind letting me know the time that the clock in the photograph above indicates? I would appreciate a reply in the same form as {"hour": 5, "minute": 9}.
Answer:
{"hour": 4, "minute": 31}
